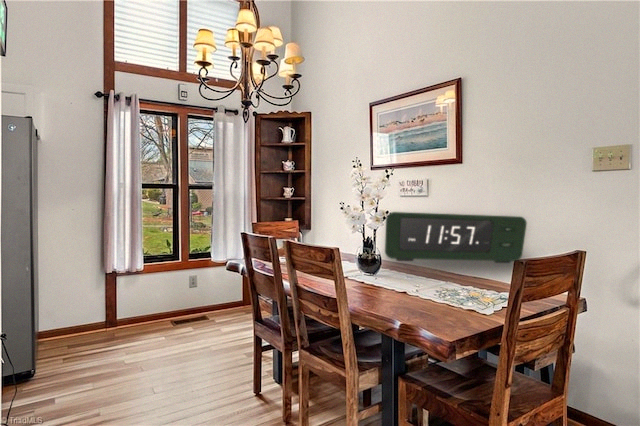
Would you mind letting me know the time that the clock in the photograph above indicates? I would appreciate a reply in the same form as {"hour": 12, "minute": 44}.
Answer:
{"hour": 11, "minute": 57}
